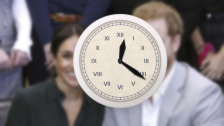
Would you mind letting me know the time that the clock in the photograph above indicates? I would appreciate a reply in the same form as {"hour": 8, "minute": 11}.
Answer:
{"hour": 12, "minute": 21}
